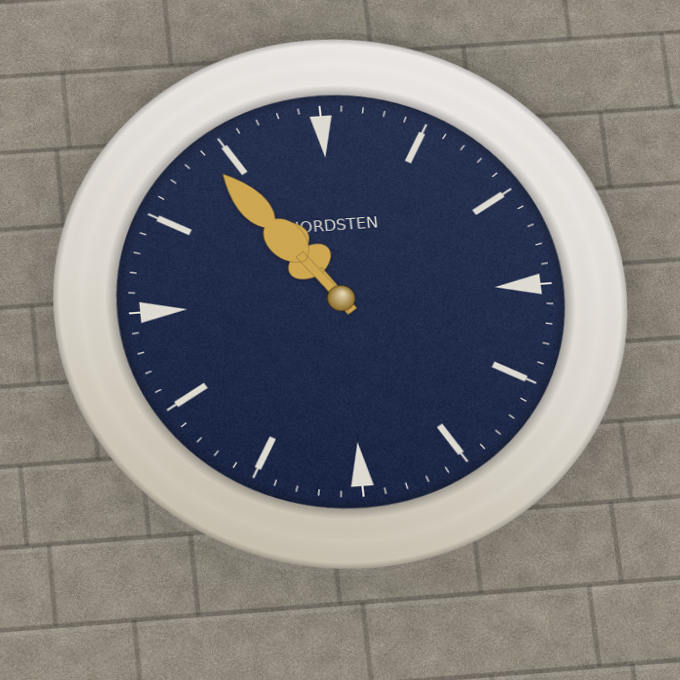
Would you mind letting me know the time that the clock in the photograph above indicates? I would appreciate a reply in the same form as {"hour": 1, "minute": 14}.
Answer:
{"hour": 10, "minute": 54}
